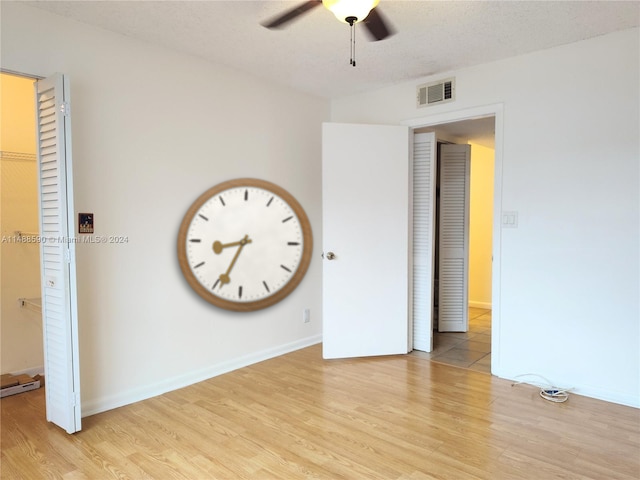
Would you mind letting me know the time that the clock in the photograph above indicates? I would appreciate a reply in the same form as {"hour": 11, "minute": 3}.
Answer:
{"hour": 8, "minute": 34}
